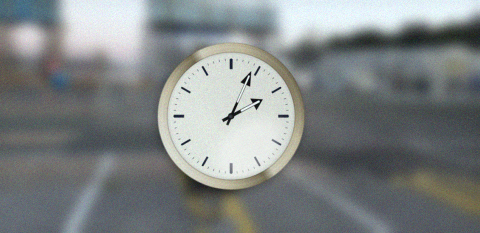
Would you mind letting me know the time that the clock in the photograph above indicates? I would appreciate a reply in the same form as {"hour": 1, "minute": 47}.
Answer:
{"hour": 2, "minute": 4}
